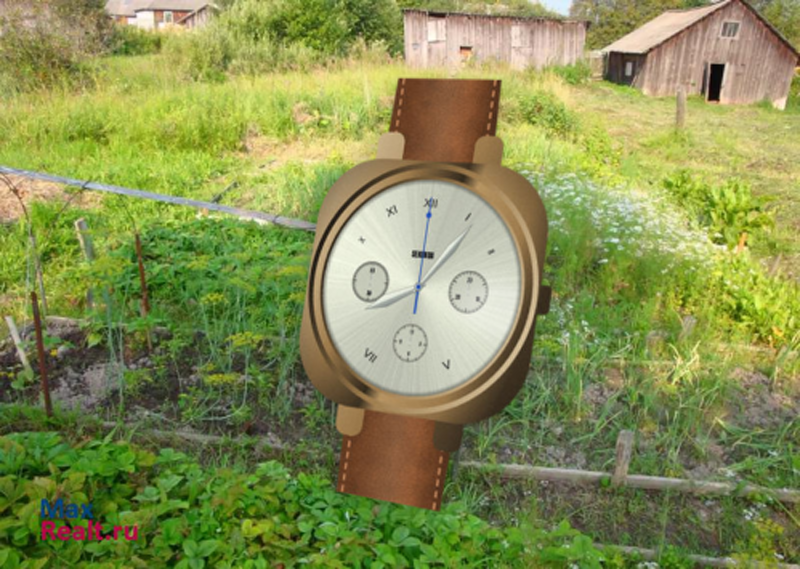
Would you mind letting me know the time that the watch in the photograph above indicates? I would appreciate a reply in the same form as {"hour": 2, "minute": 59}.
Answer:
{"hour": 8, "minute": 6}
